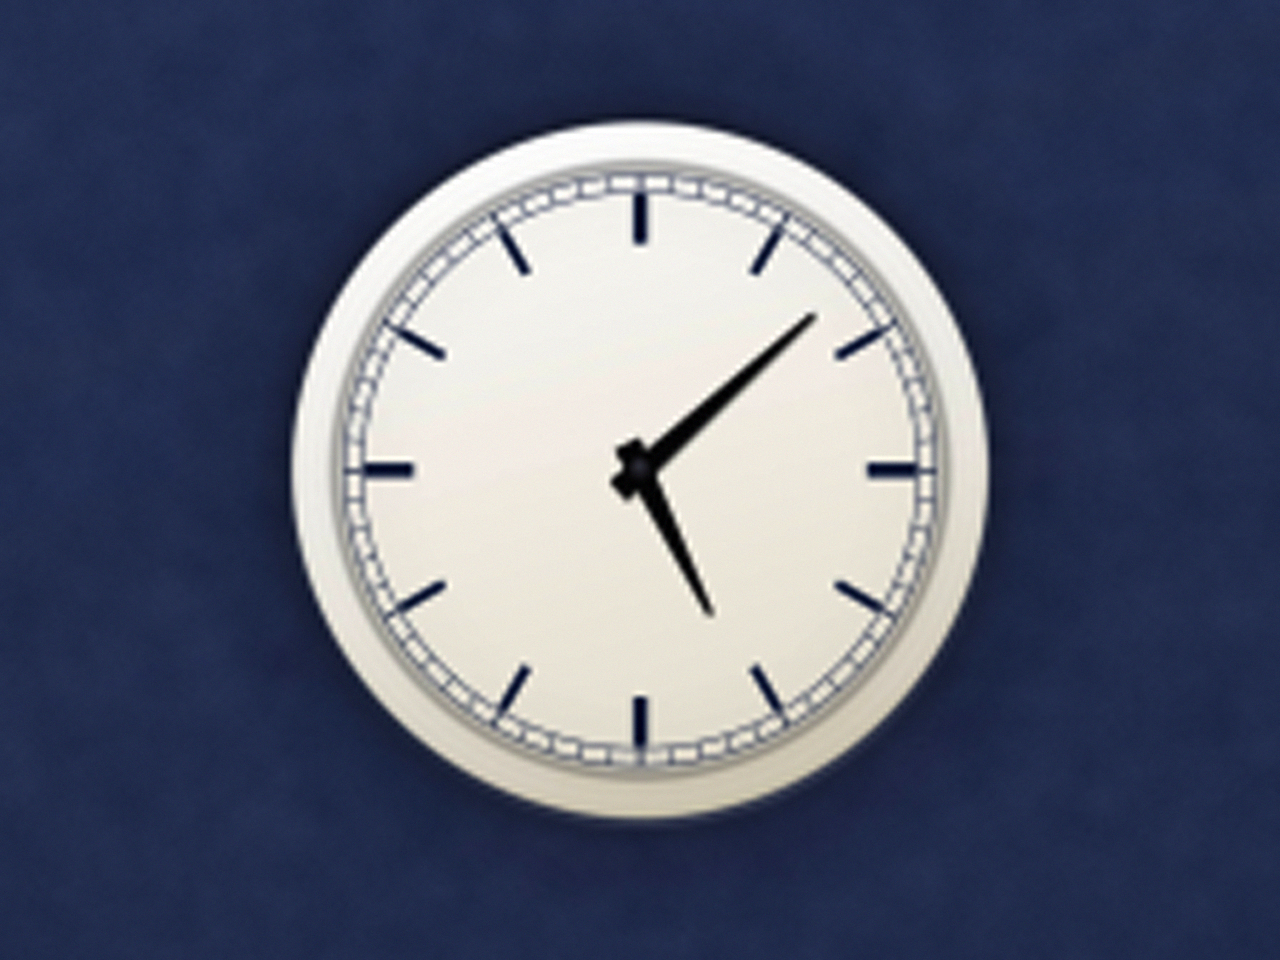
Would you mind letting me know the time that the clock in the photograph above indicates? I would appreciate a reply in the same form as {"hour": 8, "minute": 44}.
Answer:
{"hour": 5, "minute": 8}
